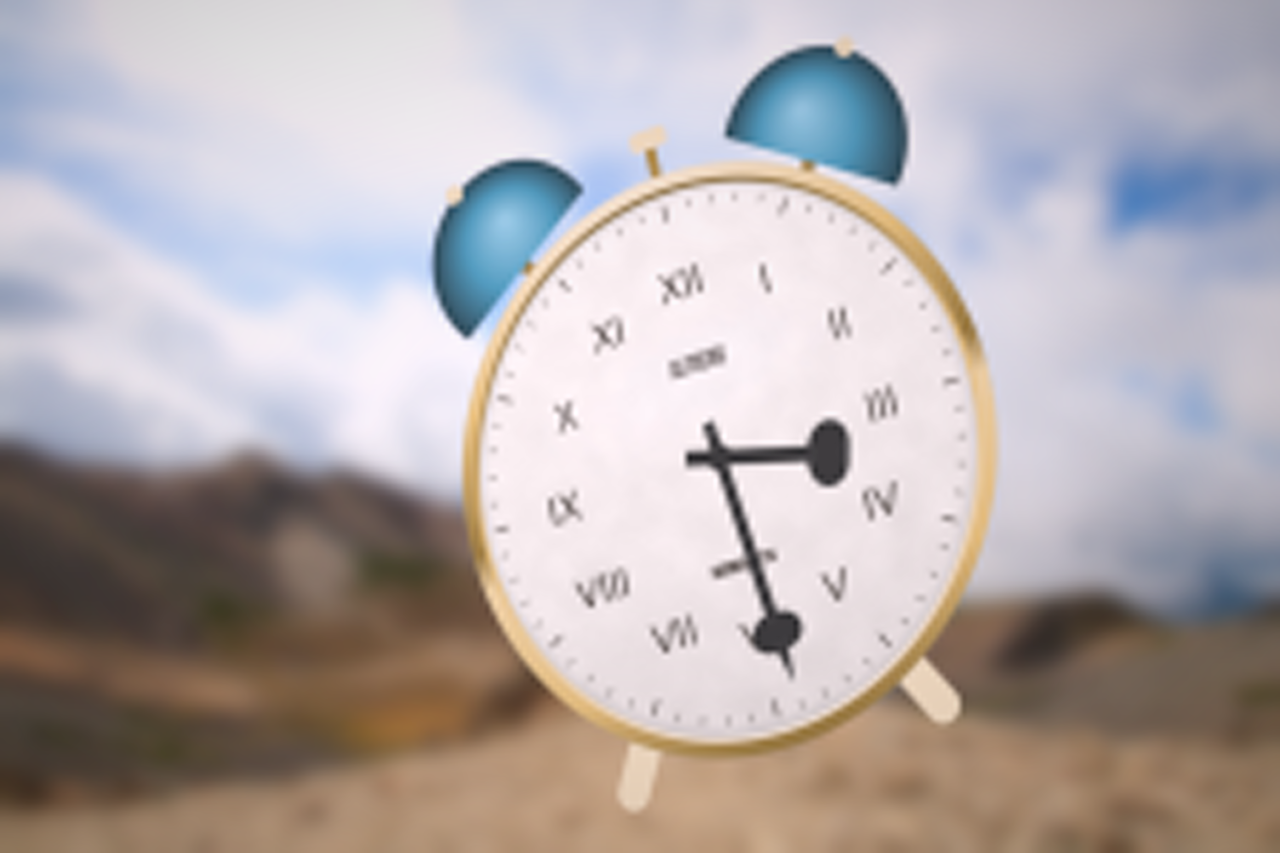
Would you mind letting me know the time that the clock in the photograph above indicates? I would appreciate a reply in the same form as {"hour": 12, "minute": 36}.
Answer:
{"hour": 3, "minute": 29}
